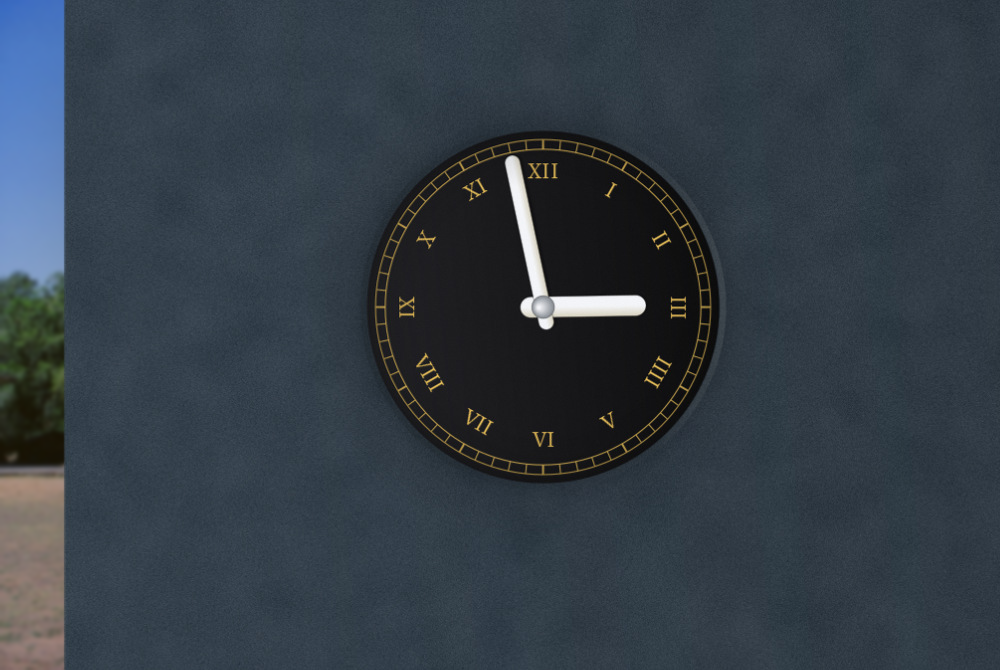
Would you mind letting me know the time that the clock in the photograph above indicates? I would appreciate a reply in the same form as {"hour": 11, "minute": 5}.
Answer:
{"hour": 2, "minute": 58}
